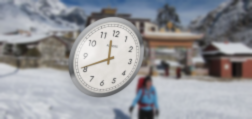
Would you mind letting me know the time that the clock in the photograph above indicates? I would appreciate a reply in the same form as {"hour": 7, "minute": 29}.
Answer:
{"hour": 11, "minute": 41}
